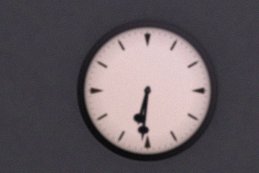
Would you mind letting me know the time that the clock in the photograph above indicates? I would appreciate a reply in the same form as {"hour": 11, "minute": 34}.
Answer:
{"hour": 6, "minute": 31}
